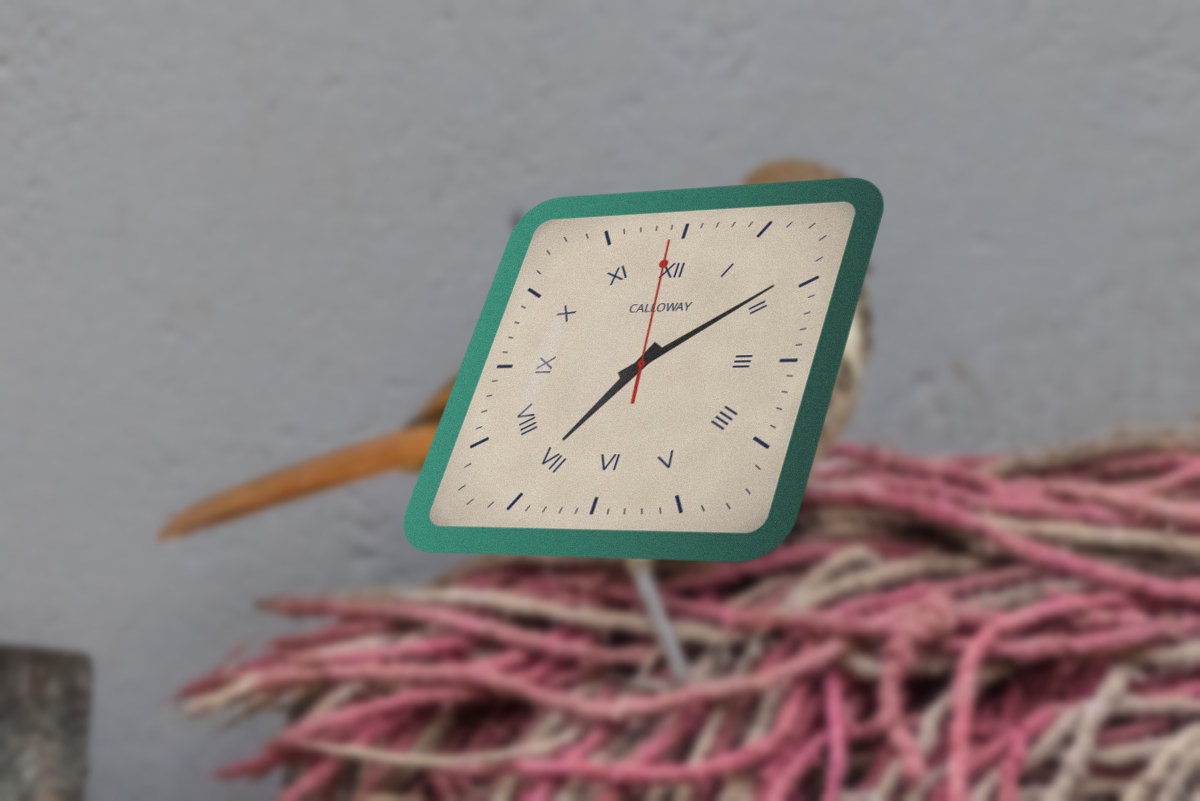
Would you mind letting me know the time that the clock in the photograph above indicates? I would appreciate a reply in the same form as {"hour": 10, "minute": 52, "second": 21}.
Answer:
{"hour": 7, "minute": 8, "second": 59}
